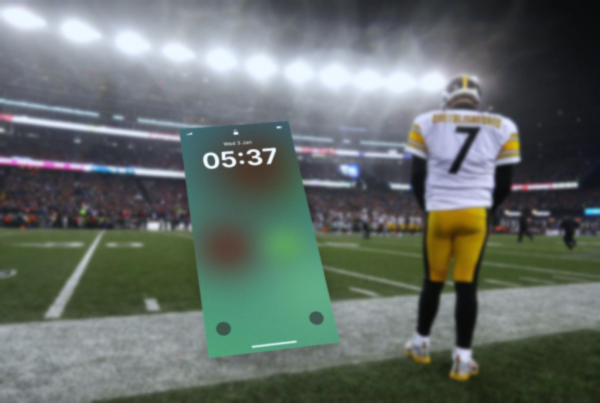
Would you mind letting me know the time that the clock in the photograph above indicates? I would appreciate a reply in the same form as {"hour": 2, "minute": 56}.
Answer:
{"hour": 5, "minute": 37}
